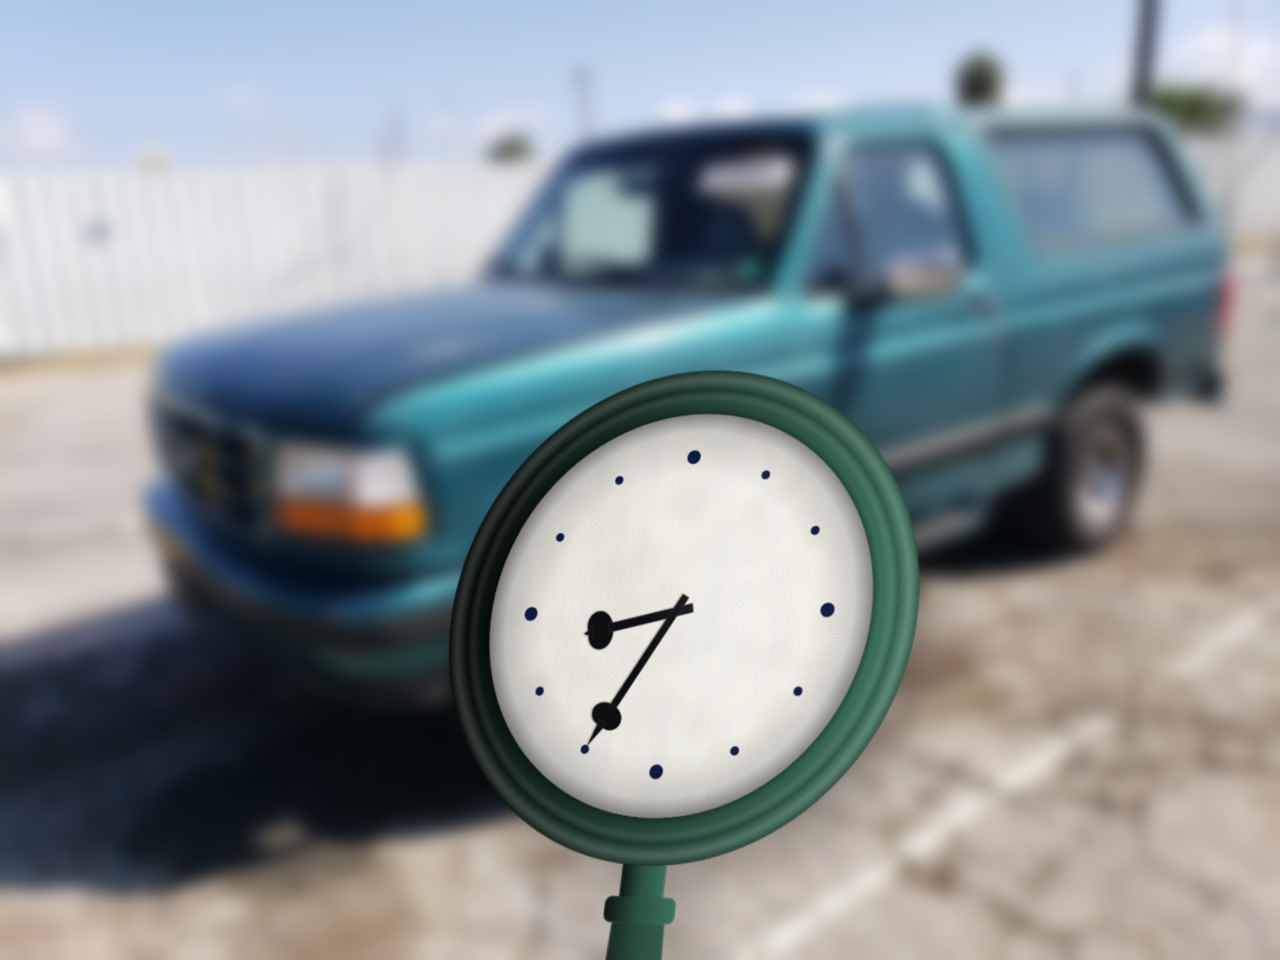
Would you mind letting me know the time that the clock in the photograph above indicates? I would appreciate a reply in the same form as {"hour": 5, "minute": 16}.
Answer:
{"hour": 8, "minute": 35}
